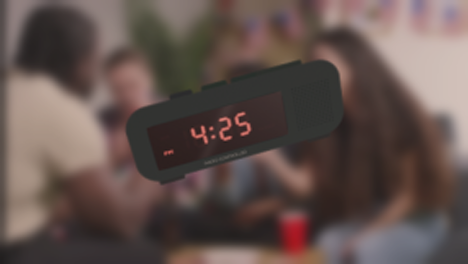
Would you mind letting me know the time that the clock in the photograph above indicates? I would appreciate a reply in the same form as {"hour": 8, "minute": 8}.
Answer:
{"hour": 4, "minute": 25}
